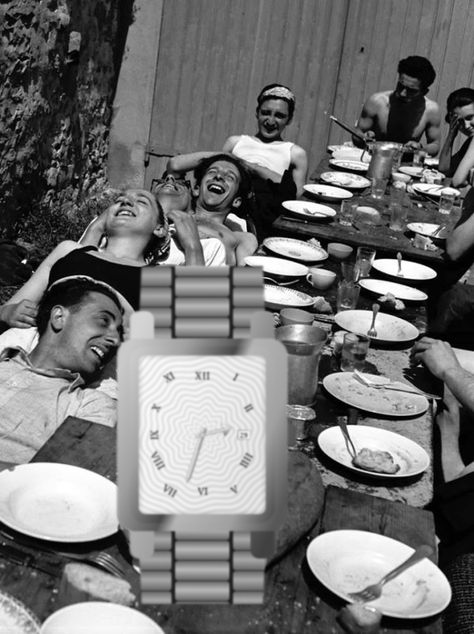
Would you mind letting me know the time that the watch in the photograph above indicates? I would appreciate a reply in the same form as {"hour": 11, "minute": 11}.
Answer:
{"hour": 2, "minute": 33}
